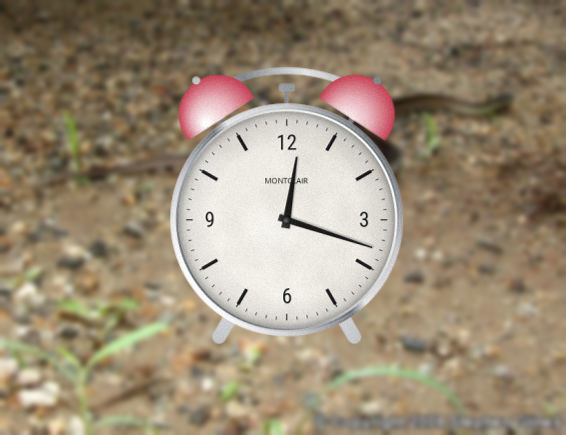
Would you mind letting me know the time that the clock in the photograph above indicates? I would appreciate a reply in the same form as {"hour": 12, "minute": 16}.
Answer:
{"hour": 12, "minute": 18}
